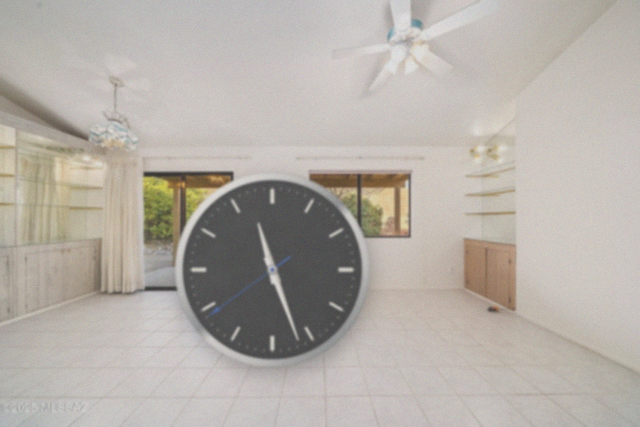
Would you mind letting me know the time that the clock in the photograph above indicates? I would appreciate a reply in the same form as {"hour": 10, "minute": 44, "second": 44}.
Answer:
{"hour": 11, "minute": 26, "second": 39}
